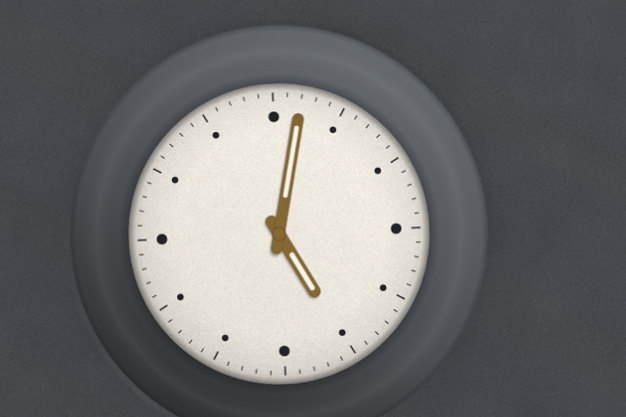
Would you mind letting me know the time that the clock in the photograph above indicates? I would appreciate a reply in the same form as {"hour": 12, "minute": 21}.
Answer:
{"hour": 5, "minute": 2}
